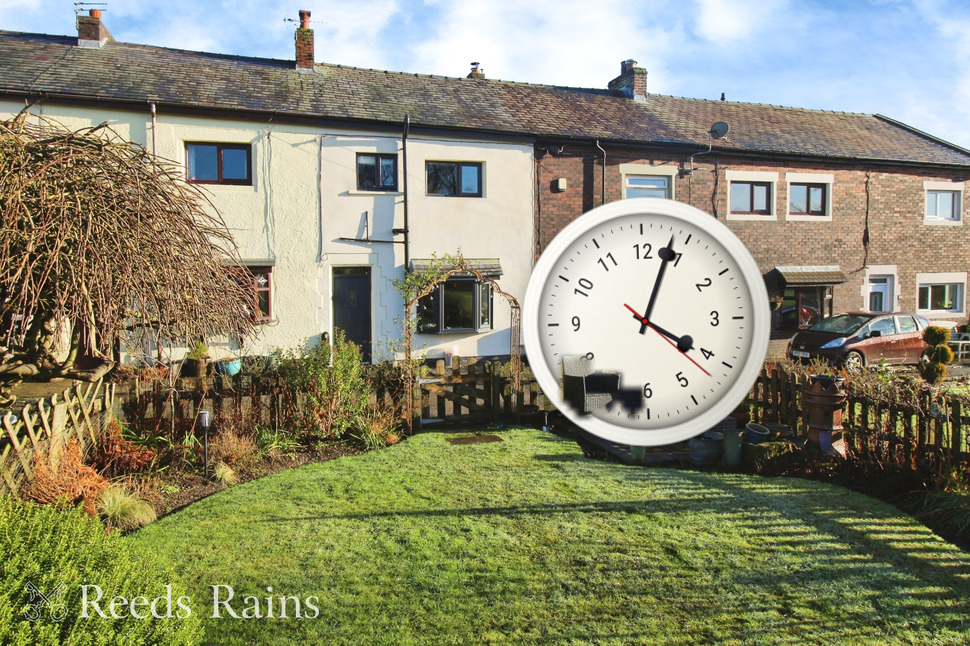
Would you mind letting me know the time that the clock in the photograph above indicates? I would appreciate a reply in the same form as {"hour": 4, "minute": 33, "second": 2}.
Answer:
{"hour": 4, "minute": 3, "second": 22}
